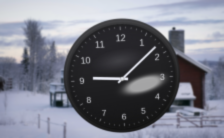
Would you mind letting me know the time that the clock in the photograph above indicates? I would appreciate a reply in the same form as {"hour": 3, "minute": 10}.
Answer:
{"hour": 9, "minute": 8}
